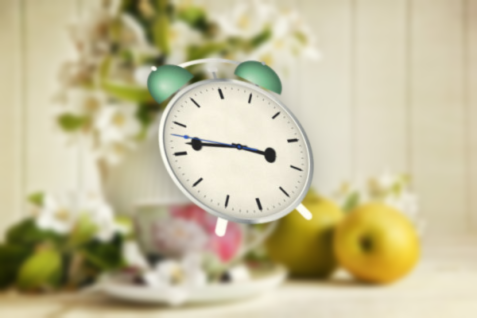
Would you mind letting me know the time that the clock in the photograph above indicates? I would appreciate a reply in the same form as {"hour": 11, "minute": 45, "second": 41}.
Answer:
{"hour": 3, "minute": 46, "second": 48}
